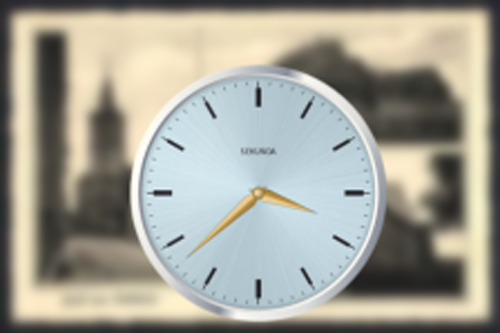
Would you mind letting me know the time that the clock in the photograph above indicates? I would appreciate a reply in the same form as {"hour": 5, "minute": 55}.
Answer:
{"hour": 3, "minute": 38}
